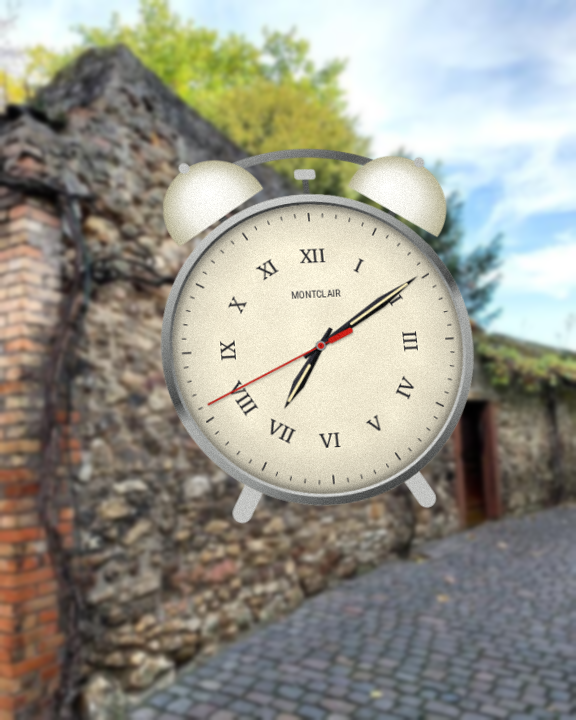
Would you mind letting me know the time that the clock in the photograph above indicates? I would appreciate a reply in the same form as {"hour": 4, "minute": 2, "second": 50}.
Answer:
{"hour": 7, "minute": 9, "second": 41}
